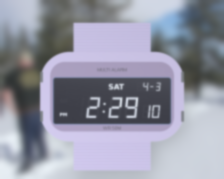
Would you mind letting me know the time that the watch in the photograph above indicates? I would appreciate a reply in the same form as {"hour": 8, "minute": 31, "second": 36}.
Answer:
{"hour": 2, "minute": 29, "second": 10}
